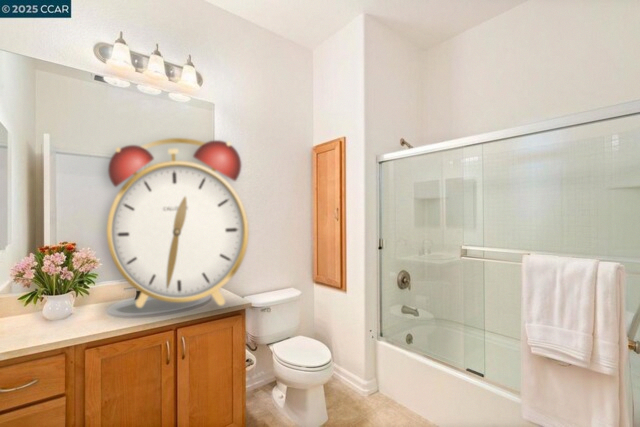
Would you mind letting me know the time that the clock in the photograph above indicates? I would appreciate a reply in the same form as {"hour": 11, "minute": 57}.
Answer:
{"hour": 12, "minute": 32}
